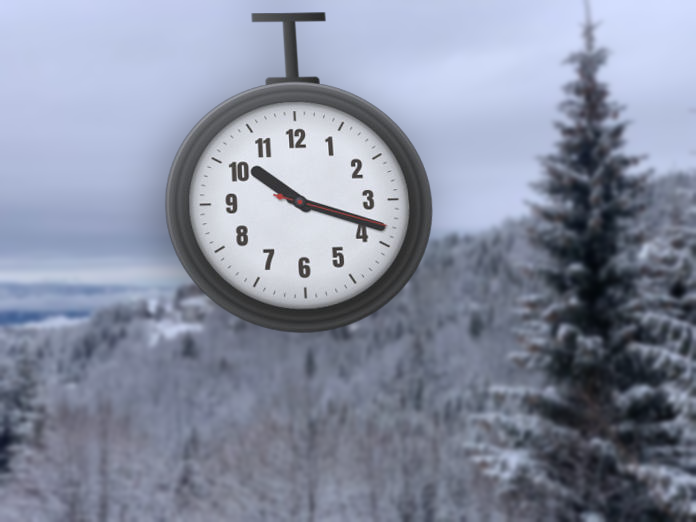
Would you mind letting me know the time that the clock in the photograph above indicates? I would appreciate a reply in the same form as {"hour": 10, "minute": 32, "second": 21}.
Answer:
{"hour": 10, "minute": 18, "second": 18}
